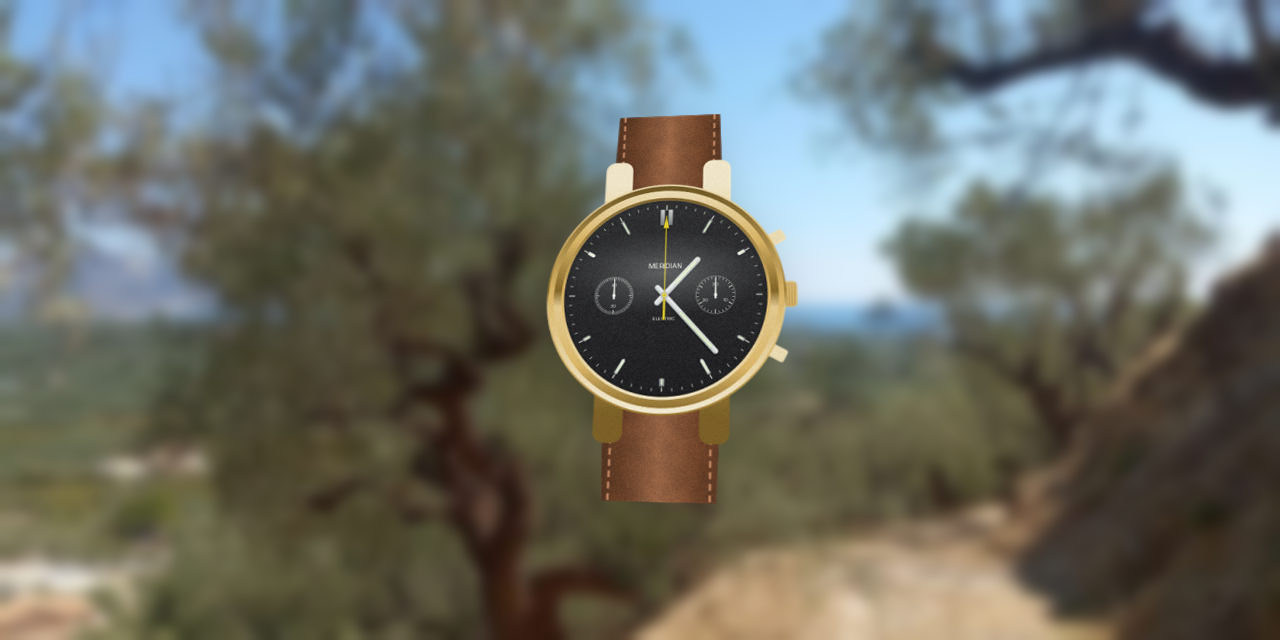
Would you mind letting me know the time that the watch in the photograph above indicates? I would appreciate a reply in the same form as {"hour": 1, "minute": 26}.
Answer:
{"hour": 1, "minute": 23}
